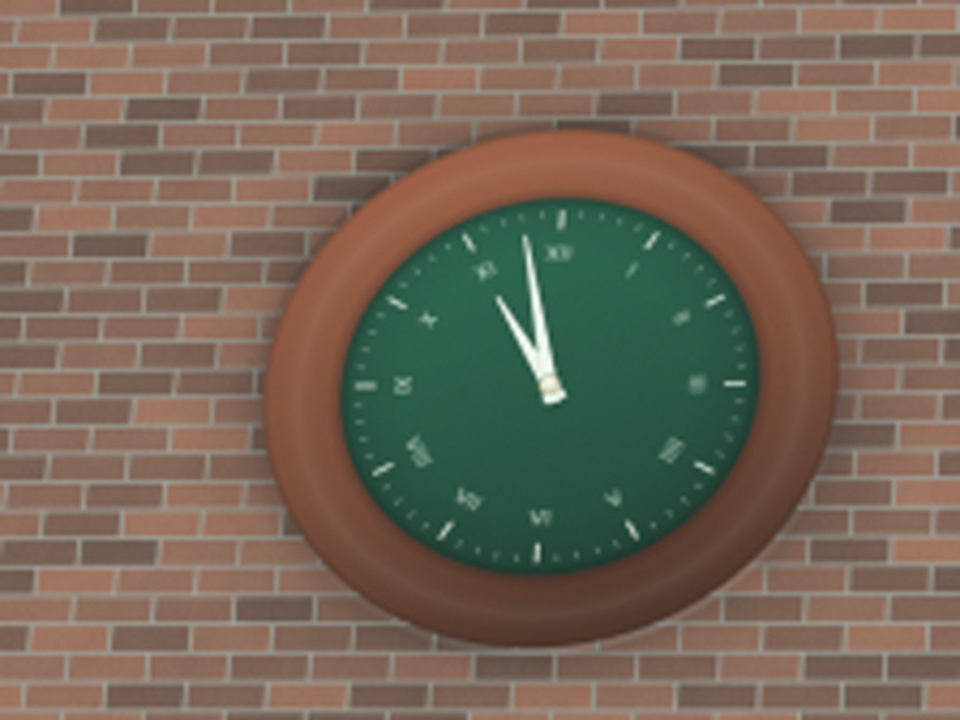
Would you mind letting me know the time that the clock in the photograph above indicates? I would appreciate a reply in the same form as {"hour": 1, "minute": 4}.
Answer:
{"hour": 10, "minute": 58}
